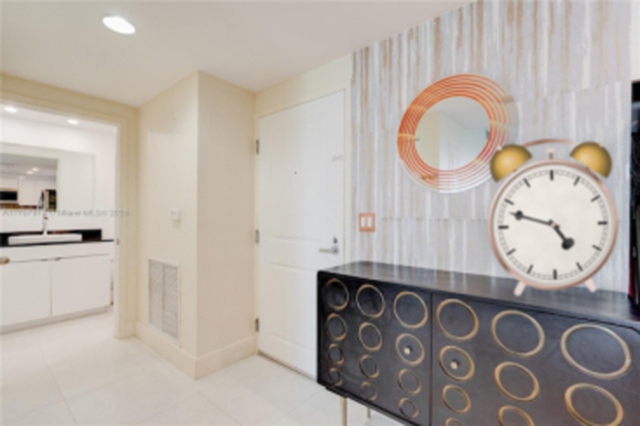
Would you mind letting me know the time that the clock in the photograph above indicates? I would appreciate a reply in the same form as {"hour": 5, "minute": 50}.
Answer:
{"hour": 4, "minute": 48}
